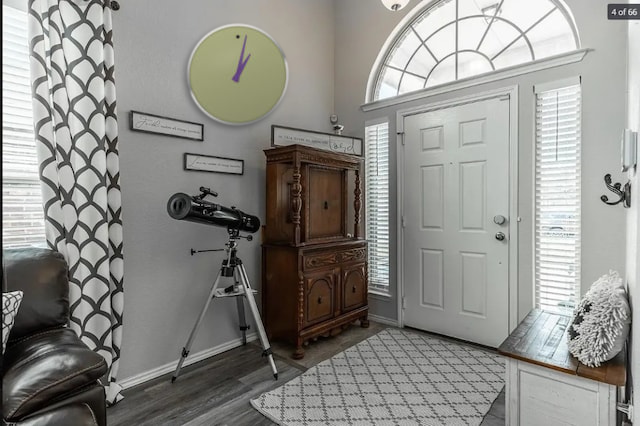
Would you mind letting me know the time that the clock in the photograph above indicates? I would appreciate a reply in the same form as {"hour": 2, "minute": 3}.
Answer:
{"hour": 1, "minute": 2}
